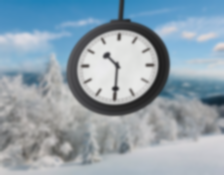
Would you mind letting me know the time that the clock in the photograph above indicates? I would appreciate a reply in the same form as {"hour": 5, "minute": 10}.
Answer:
{"hour": 10, "minute": 30}
